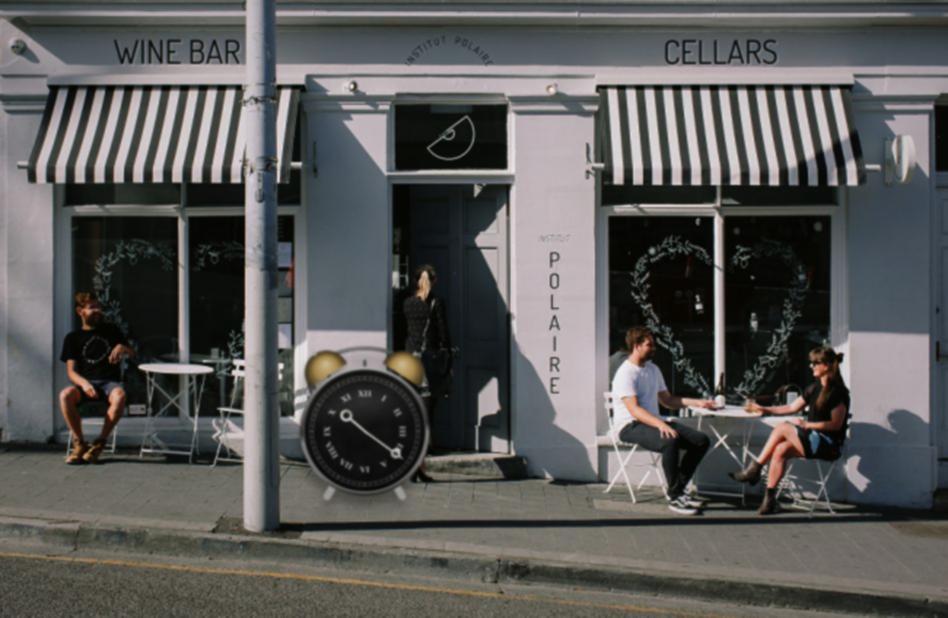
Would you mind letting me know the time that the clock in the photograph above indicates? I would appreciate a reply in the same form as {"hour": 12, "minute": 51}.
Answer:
{"hour": 10, "minute": 21}
